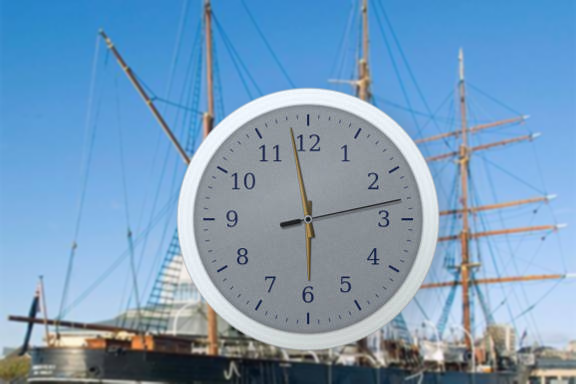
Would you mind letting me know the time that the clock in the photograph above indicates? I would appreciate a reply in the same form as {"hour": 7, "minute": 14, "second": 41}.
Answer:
{"hour": 5, "minute": 58, "second": 13}
